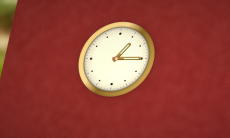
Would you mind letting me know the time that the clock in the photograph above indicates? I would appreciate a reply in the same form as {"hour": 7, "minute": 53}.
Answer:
{"hour": 1, "minute": 15}
